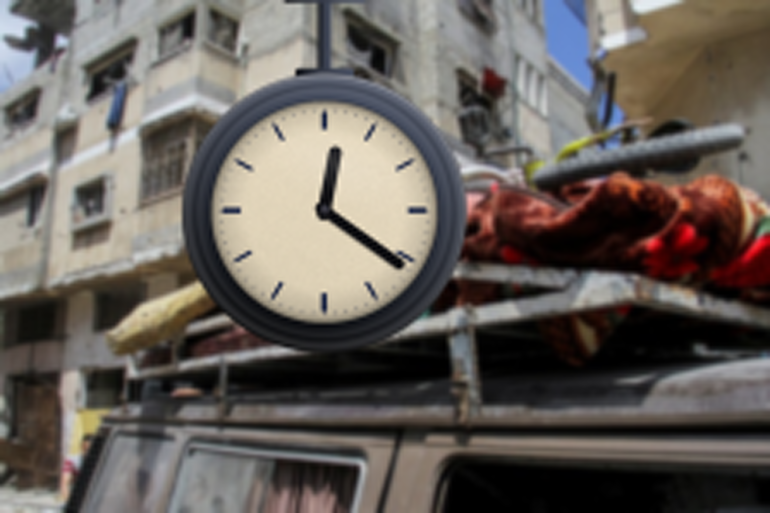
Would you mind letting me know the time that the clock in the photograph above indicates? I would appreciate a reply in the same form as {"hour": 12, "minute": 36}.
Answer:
{"hour": 12, "minute": 21}
